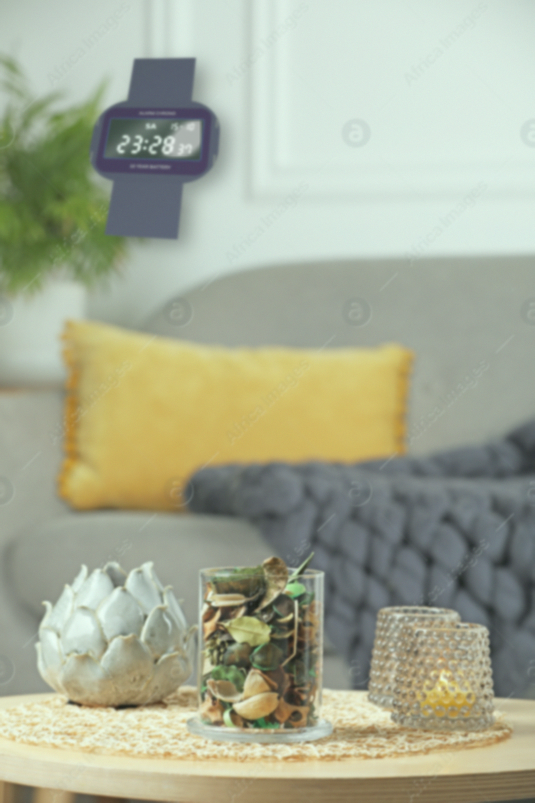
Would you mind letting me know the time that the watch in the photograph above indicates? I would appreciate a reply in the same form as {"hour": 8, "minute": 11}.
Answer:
{"hour": 23, "minute": 28}
